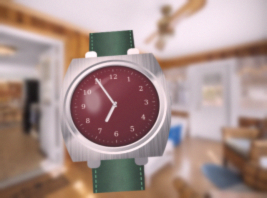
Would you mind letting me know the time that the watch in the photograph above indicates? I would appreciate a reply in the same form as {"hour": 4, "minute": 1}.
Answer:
{"hour": 6, "minute": 55}
